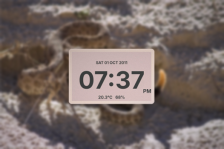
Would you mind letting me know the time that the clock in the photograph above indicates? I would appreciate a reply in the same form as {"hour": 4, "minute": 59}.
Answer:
{"hour": 7, "minute": 37}
